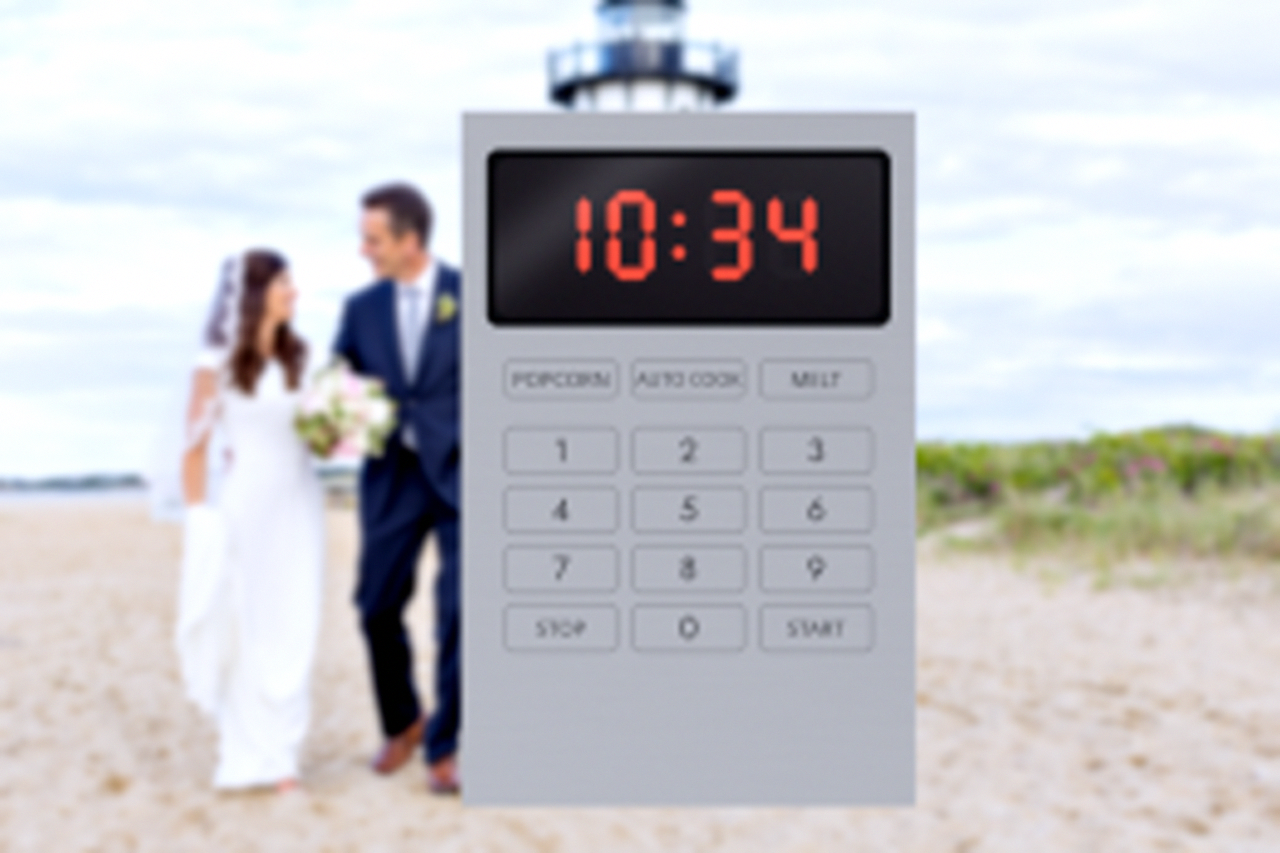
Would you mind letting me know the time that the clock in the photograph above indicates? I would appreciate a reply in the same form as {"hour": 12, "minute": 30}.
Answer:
{"hour": 10, "minute": 34}
